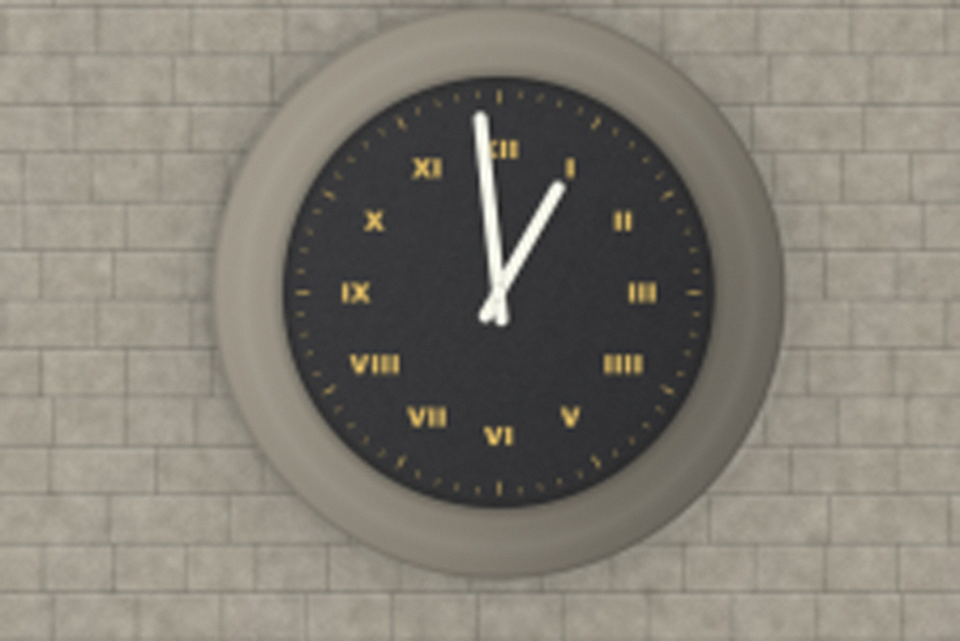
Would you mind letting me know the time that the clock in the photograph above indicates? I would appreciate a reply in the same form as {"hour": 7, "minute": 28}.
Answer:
{"hour": 12, "minute": 59}
